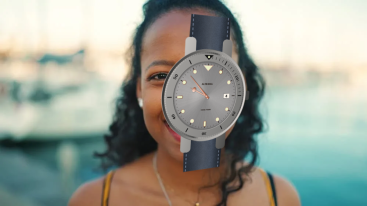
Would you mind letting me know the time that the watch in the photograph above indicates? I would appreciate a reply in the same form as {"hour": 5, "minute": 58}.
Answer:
{"hour": 9, "minute": 53}
